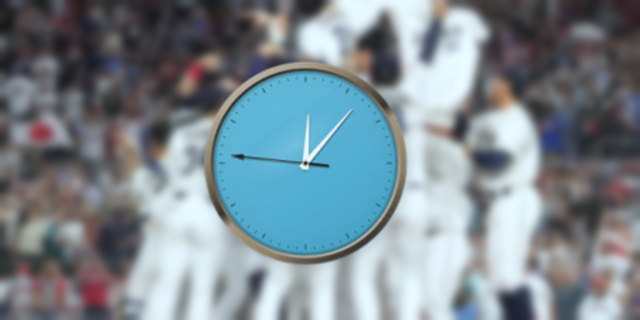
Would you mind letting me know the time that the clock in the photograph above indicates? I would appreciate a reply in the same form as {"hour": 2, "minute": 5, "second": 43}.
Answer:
{"hour": 12, "minute": 6, "second": 46}
